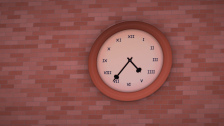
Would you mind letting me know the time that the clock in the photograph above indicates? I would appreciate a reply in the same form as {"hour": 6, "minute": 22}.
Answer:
{"hour": 4, "minute": 36}
